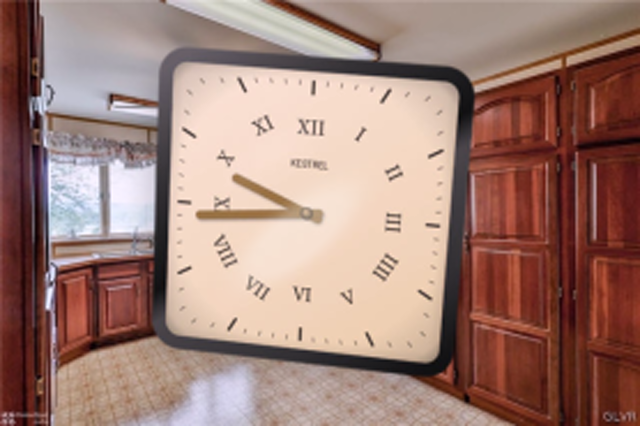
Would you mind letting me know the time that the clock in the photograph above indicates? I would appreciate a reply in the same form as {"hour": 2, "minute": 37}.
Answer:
{"hour": 9, "minute": 44}
